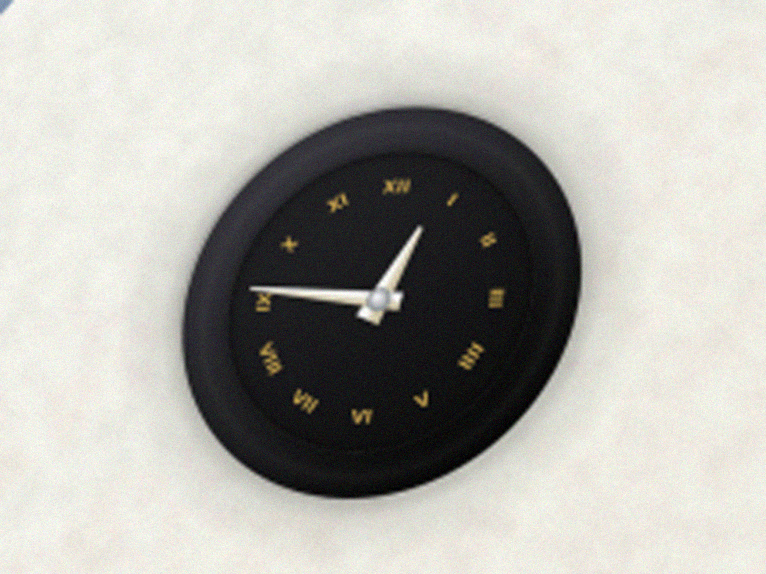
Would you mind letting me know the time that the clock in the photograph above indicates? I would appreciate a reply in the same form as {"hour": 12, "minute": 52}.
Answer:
{"hour": 12, "minute": 46}
